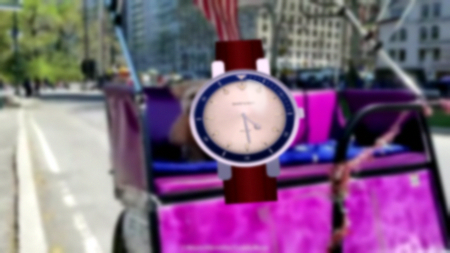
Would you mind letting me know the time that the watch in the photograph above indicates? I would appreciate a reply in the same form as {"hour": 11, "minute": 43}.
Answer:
{"hour": 4, "minute": 29}
